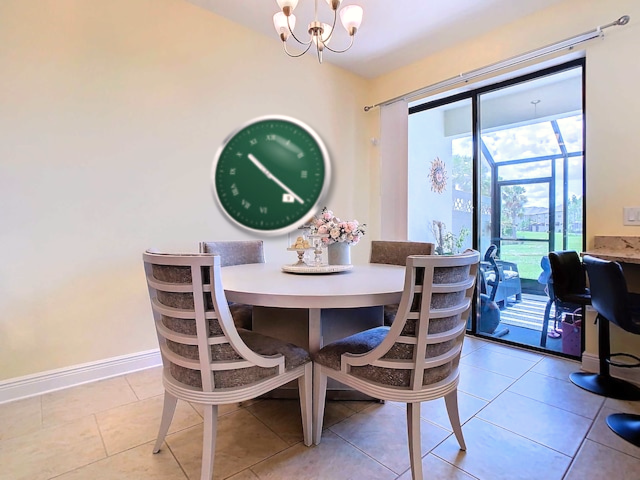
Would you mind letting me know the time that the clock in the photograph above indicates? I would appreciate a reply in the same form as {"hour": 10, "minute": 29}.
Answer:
{"hour": 10, "minute": 21}
